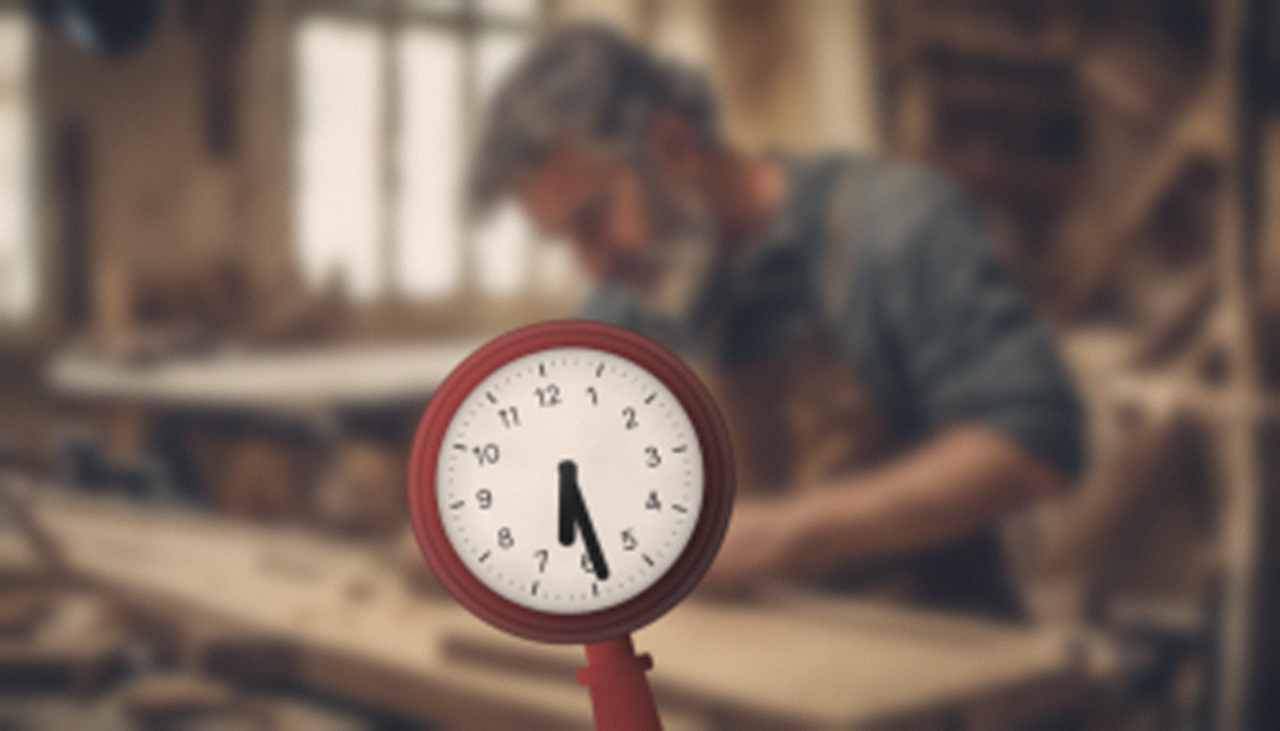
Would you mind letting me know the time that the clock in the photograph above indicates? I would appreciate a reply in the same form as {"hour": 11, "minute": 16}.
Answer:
{"hour": 6, "minute": 29}
